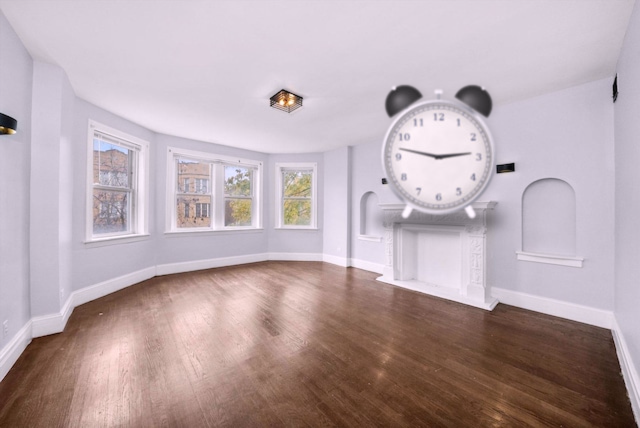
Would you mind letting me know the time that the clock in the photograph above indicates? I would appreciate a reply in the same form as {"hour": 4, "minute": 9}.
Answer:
{"hour": 2, "minute": 47}
